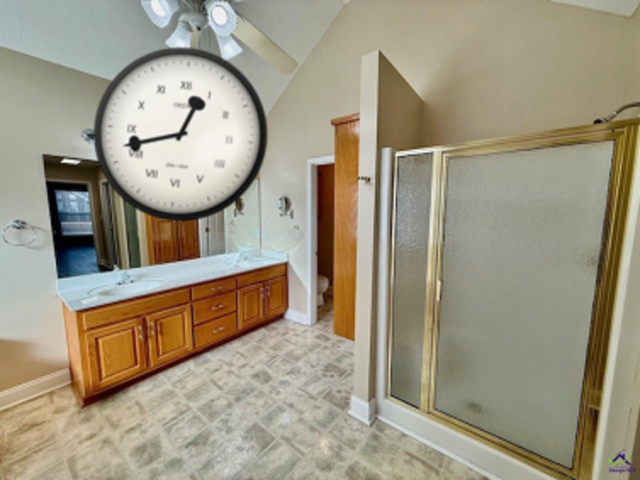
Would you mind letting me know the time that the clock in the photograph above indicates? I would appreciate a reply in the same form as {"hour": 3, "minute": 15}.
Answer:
{"hour": 12, "minute": 42}
